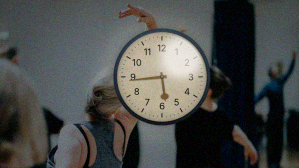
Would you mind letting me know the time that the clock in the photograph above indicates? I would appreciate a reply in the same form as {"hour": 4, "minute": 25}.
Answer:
{"hour": 5, "minute": 44}
